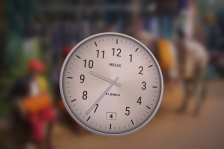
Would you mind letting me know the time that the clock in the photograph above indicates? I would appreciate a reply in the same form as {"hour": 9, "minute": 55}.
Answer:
{"hour": 9, "minute": 36}
